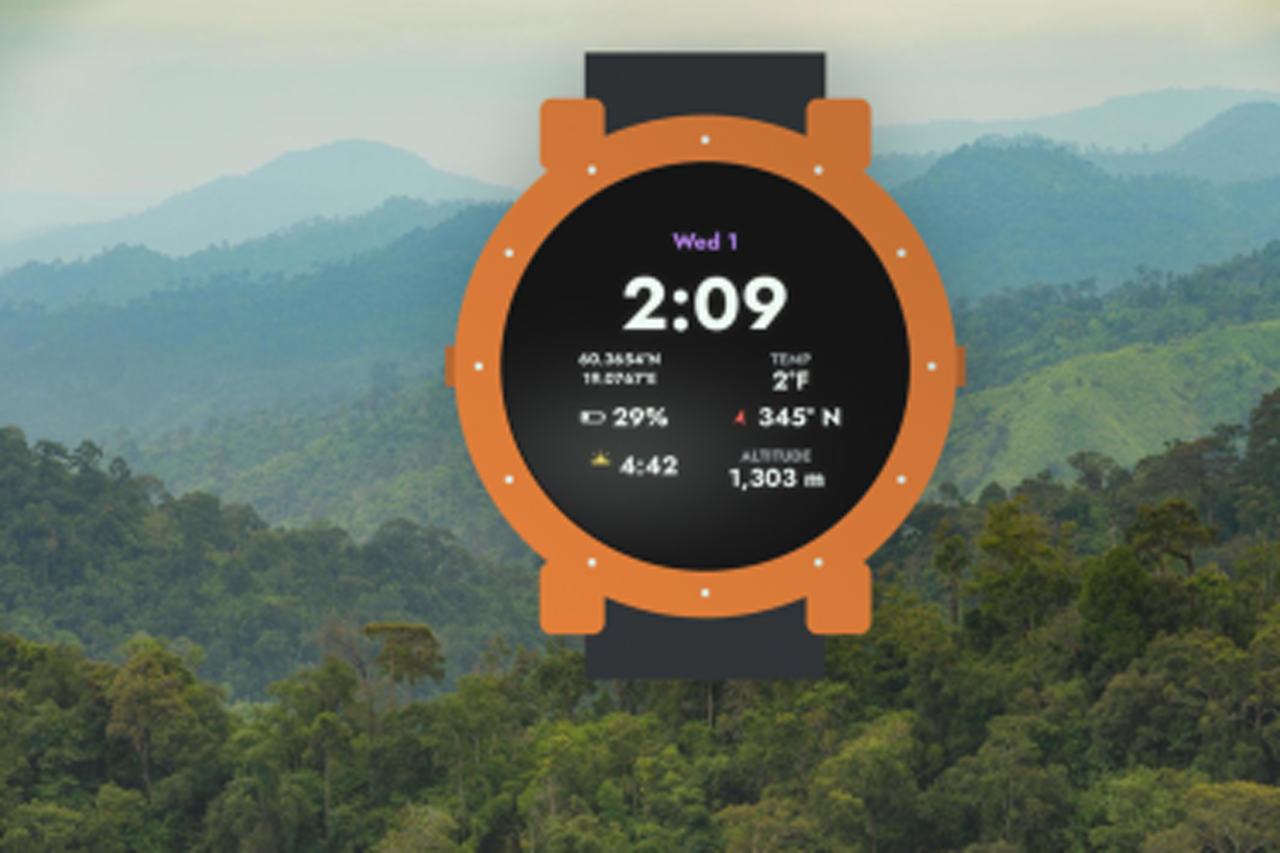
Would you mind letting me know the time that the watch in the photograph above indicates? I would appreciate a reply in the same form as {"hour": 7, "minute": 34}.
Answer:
{"hour": 2, "minute": 9}
